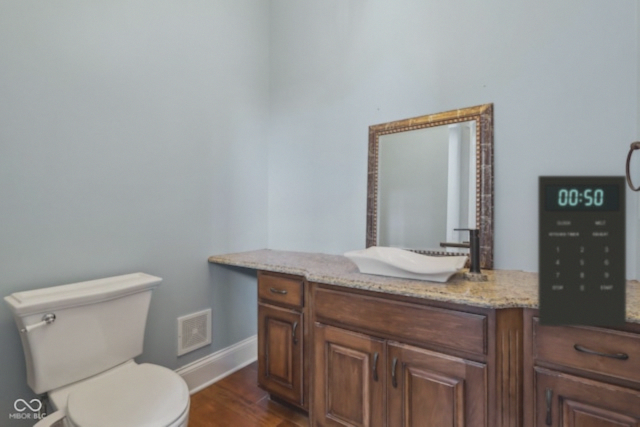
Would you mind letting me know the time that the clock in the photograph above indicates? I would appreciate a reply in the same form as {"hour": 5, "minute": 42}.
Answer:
{"hour": 0, "minute": 50}
